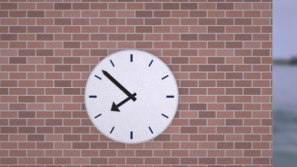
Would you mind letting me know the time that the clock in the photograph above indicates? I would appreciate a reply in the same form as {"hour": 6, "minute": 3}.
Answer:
{"hour": 7, "minute": 52}
